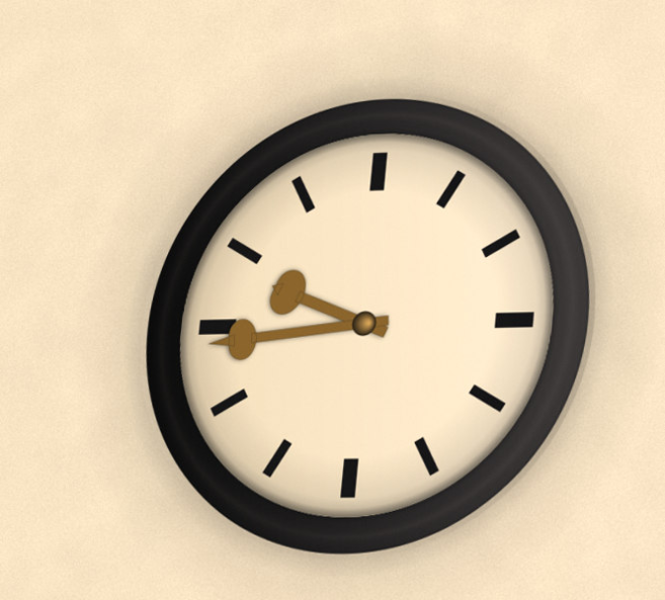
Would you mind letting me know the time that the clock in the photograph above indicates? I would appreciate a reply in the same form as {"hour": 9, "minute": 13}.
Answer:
{"hour": 9, "minute": 44}
